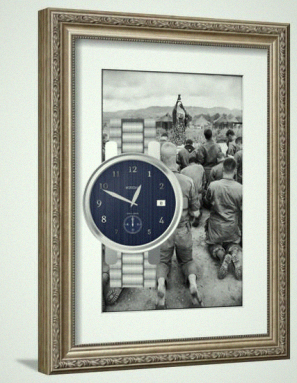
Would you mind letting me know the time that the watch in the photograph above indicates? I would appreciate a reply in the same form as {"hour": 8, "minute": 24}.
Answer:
{"hour": 12, "minute": 49}
